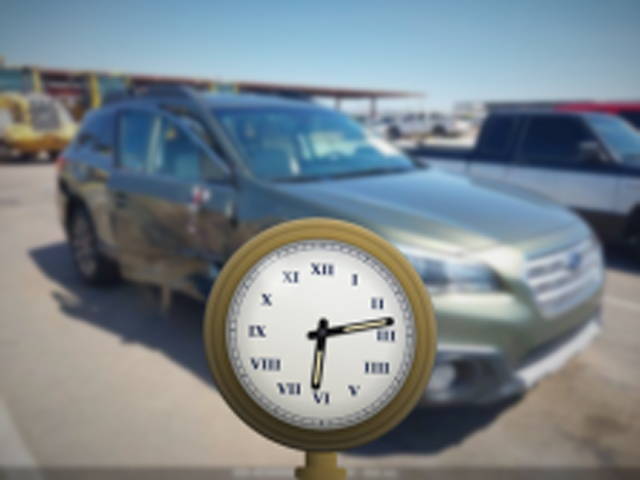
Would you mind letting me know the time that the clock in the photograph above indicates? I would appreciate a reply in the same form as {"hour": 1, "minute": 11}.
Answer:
{"hour": 6, "minute": 13}
